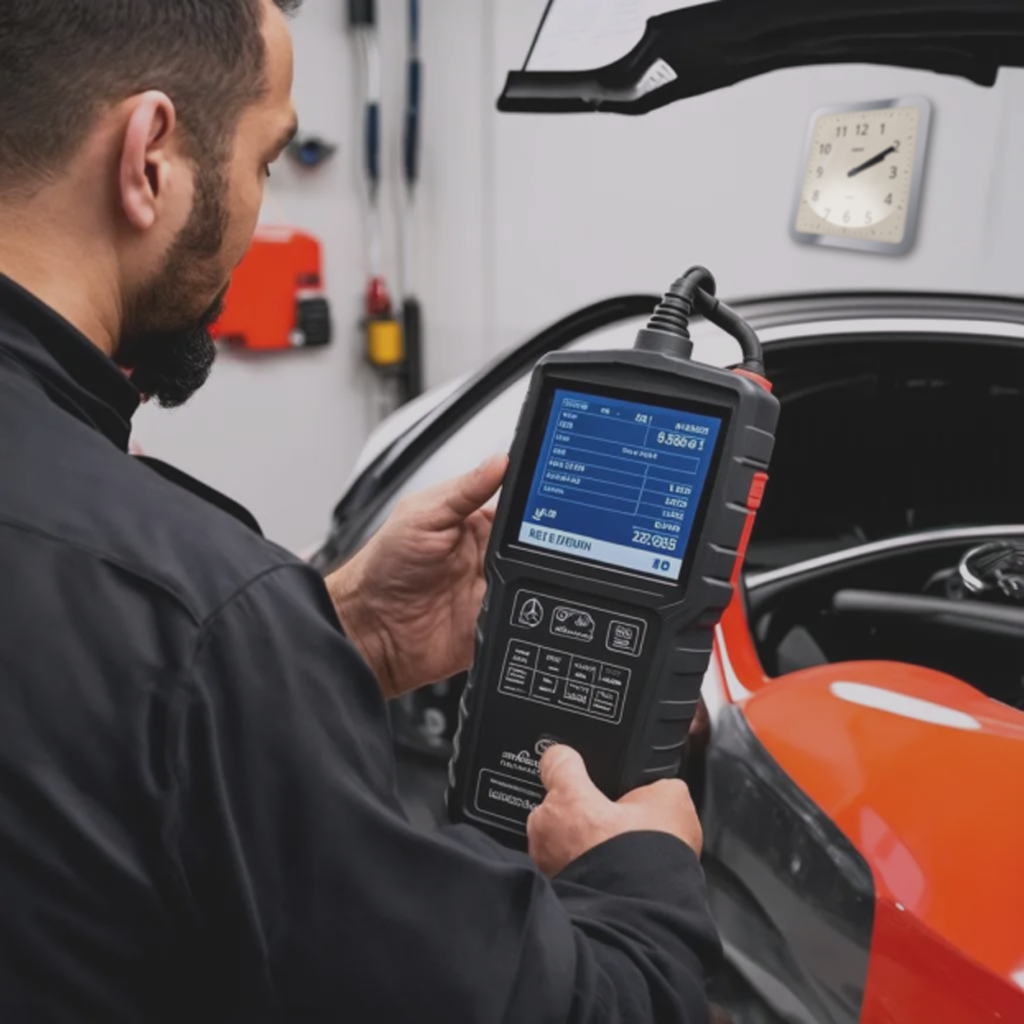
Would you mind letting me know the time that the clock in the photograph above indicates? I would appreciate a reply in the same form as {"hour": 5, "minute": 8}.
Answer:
{"hour": 2, "minute": 10}
